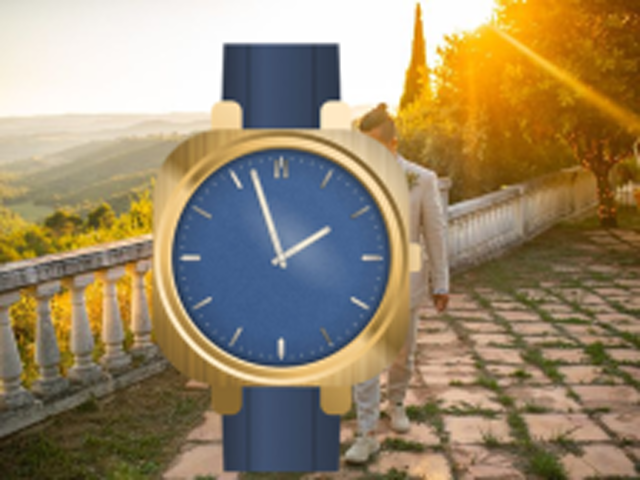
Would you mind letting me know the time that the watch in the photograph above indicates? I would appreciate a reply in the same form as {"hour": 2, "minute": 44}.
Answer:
{"hour": 1, "minute": 57}
